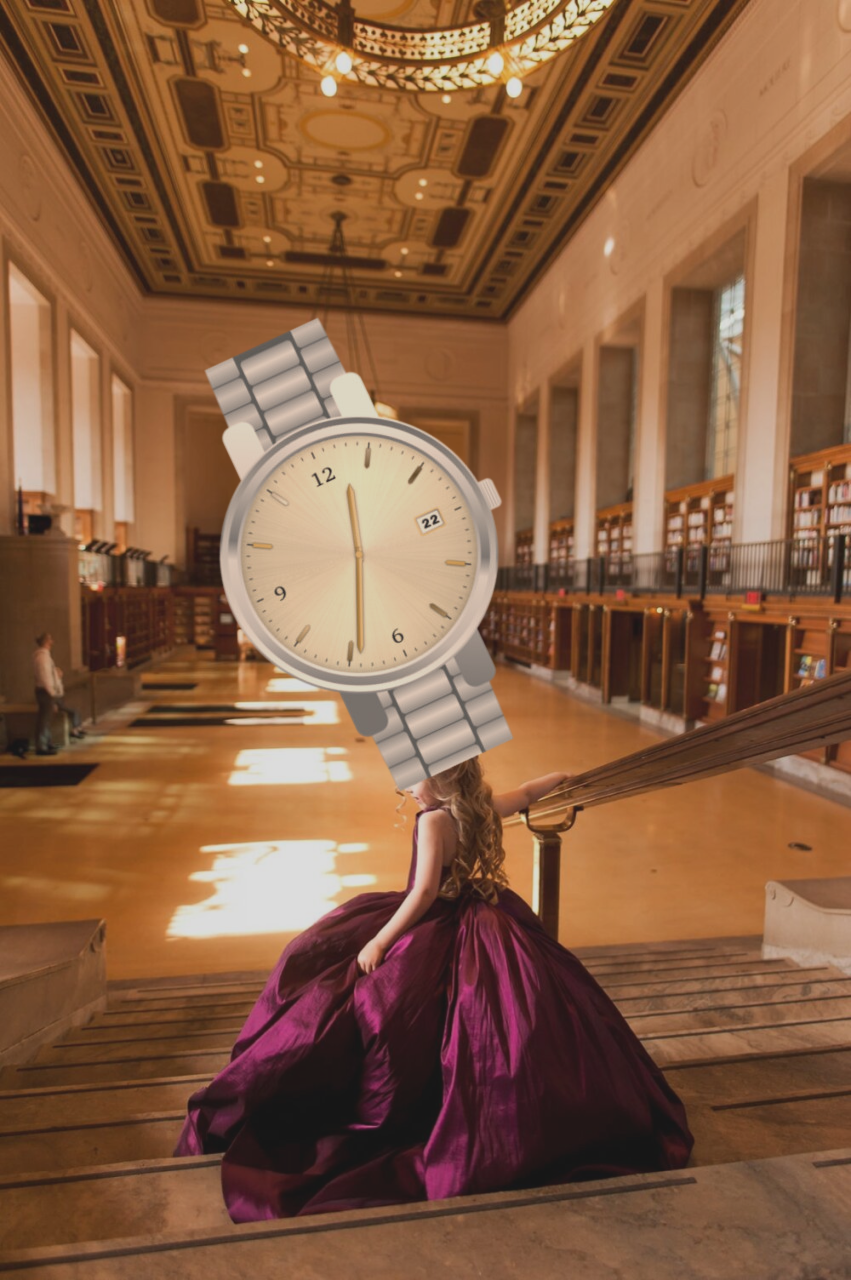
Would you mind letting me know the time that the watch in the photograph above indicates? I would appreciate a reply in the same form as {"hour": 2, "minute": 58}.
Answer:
{"hour": 12, "minute": 34}
